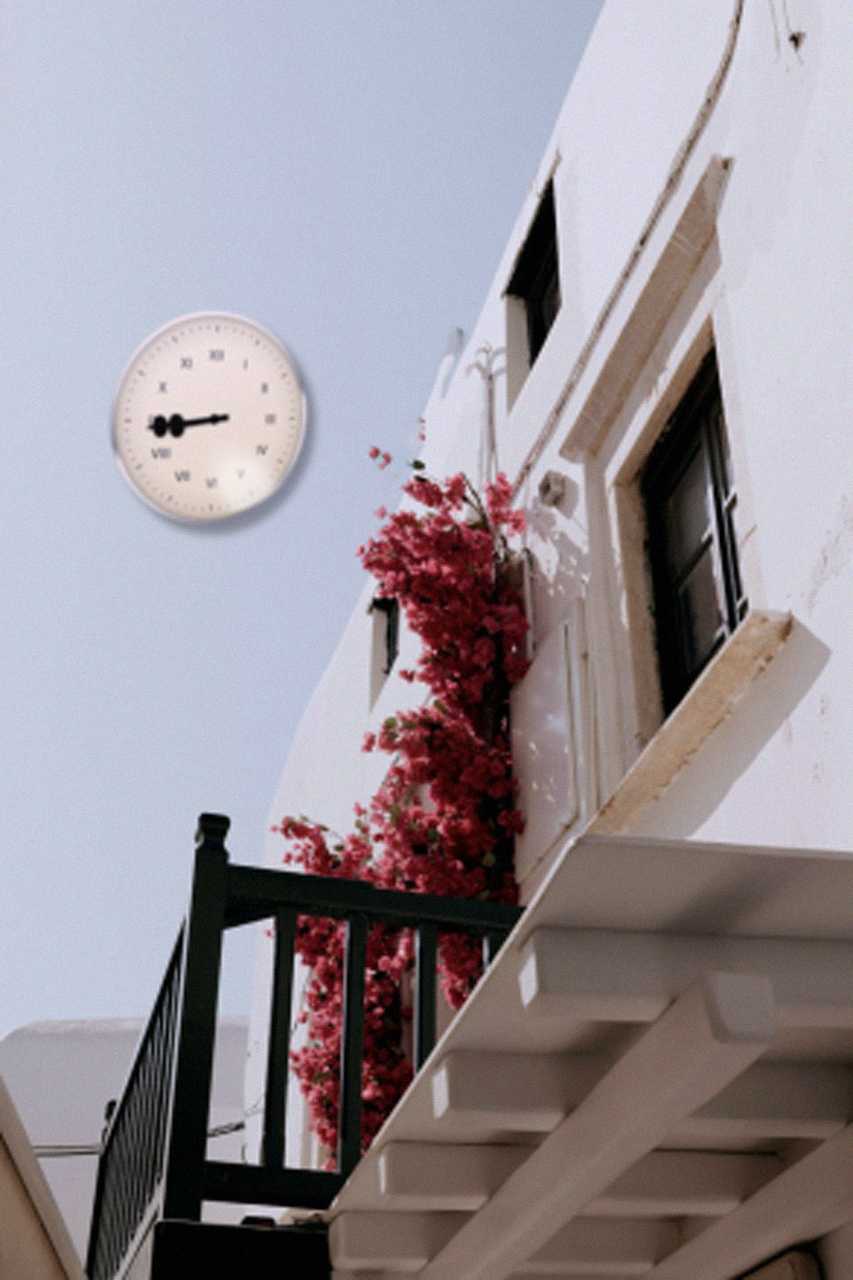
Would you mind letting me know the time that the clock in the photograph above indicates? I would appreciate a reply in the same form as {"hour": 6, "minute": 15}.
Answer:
{"hour": 8, "minute": 44}
